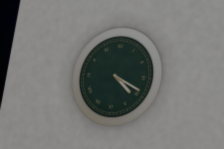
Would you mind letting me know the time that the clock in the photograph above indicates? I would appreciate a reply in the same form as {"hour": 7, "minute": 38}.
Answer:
{"hour": 4, "minute": 19}
